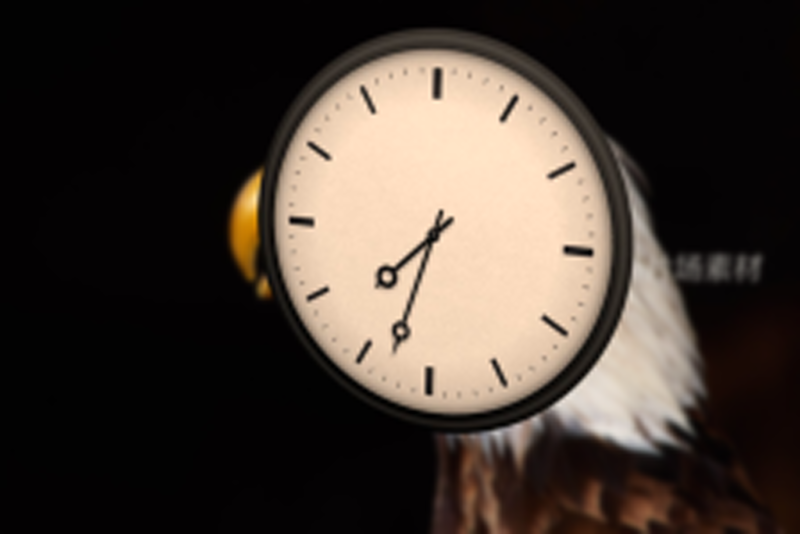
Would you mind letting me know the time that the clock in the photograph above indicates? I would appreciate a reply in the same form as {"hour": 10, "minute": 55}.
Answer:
{"hour": 7, "minute": 33}
